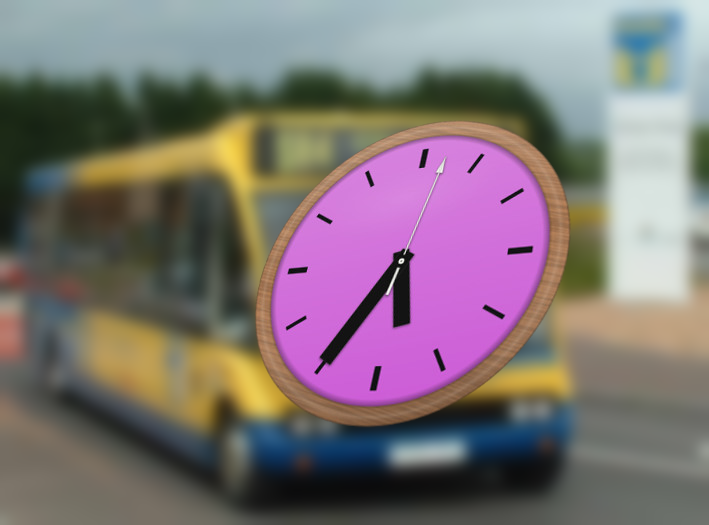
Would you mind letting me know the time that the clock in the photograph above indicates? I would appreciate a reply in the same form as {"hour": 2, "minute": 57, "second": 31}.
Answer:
{"hour": 5, "minute": 35, "second": 2}
